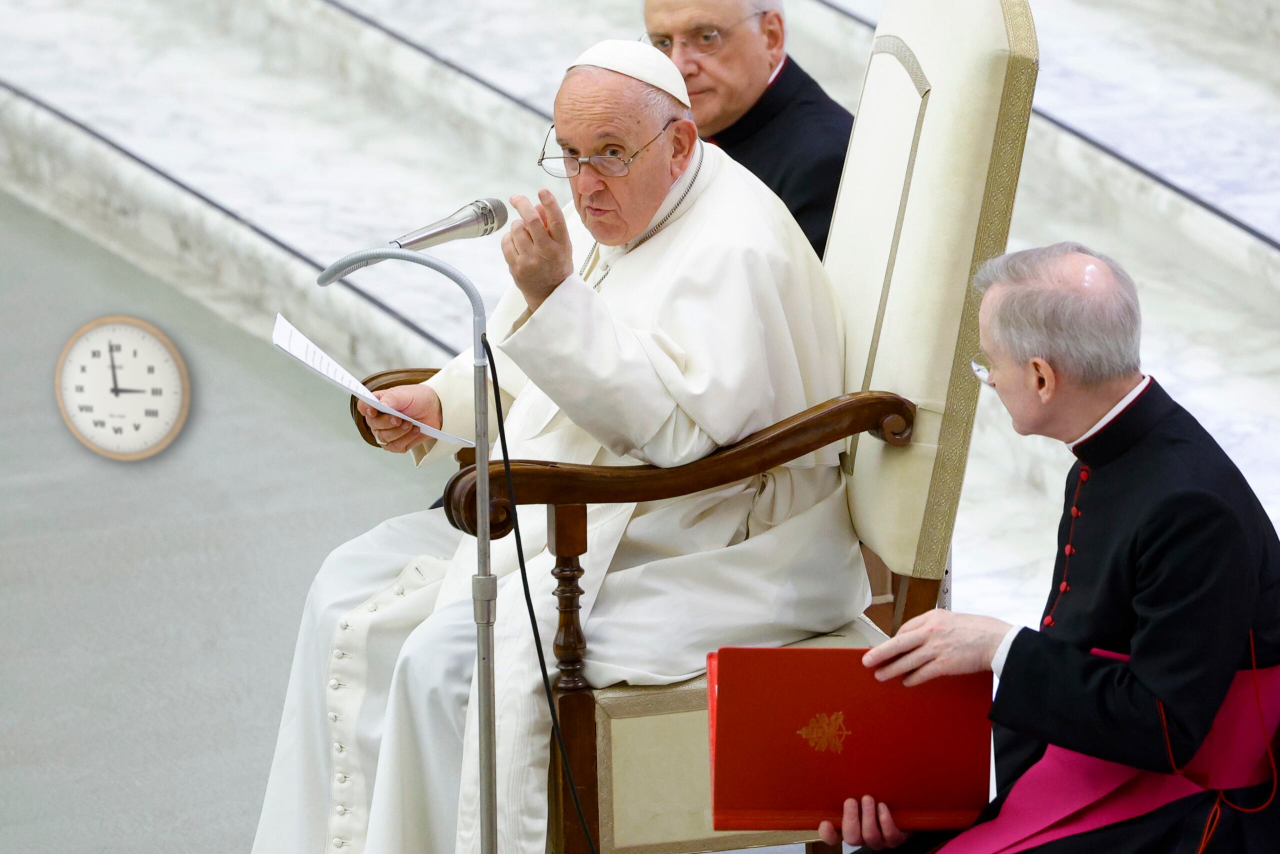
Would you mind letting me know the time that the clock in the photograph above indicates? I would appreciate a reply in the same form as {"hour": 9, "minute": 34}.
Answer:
{"hour": 2, "minute": 59}
